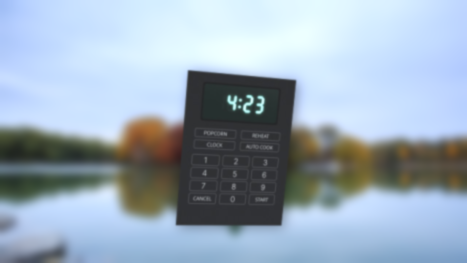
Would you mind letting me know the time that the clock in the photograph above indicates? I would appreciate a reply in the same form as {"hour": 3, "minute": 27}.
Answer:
{"hour": 4, "minute": 23}
